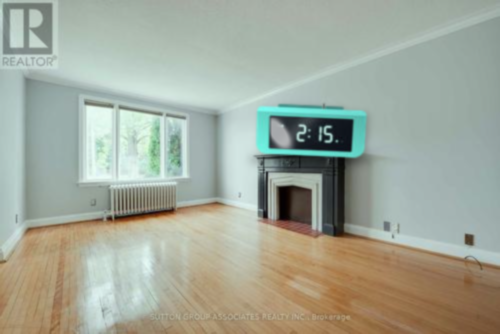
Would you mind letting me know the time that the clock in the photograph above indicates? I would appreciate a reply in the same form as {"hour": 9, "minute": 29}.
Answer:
{"hour": 2, "minute": 15}
